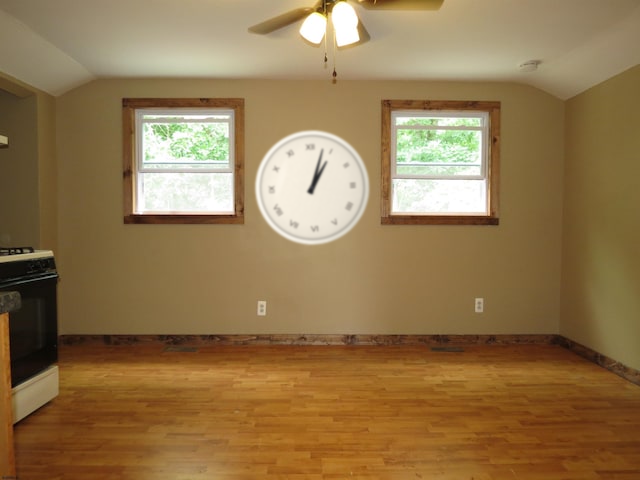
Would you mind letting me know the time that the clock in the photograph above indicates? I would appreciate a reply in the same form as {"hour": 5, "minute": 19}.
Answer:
{"hour": 1, "minute": 3}
